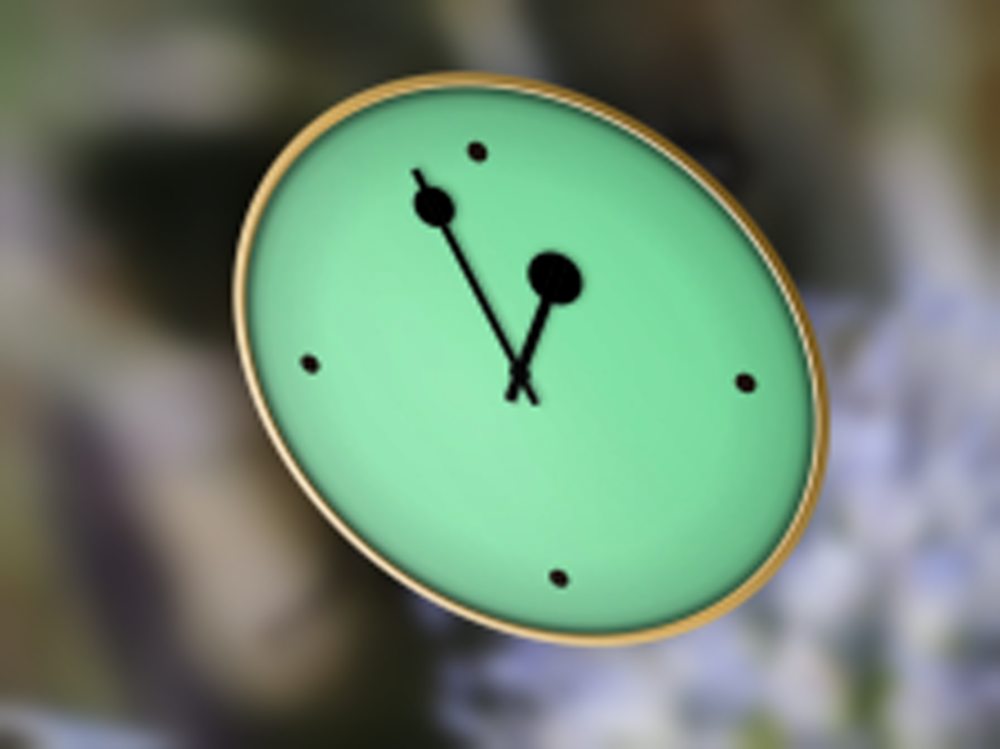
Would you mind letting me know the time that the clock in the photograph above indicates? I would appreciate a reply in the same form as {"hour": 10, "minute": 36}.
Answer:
{"hour": 12, "minute": 57}
